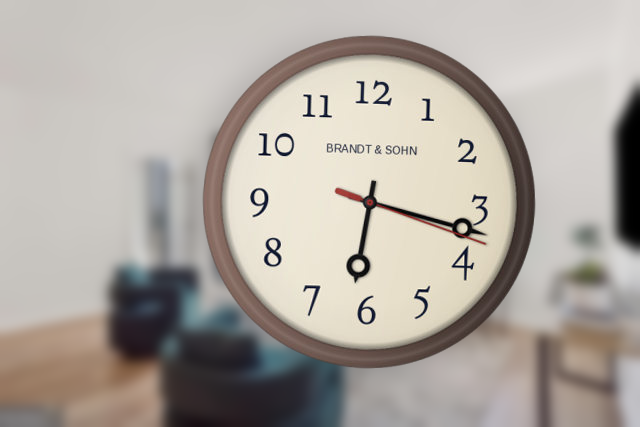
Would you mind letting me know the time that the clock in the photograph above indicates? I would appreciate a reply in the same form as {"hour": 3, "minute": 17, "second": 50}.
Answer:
{"hour": 6, "minute": 17, "second": 18}
